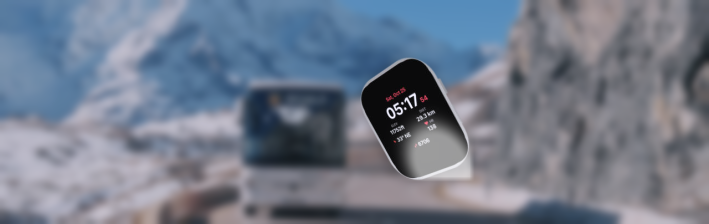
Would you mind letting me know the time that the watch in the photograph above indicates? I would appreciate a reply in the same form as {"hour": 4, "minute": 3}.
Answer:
{"hour": 5, "minute": 17}
